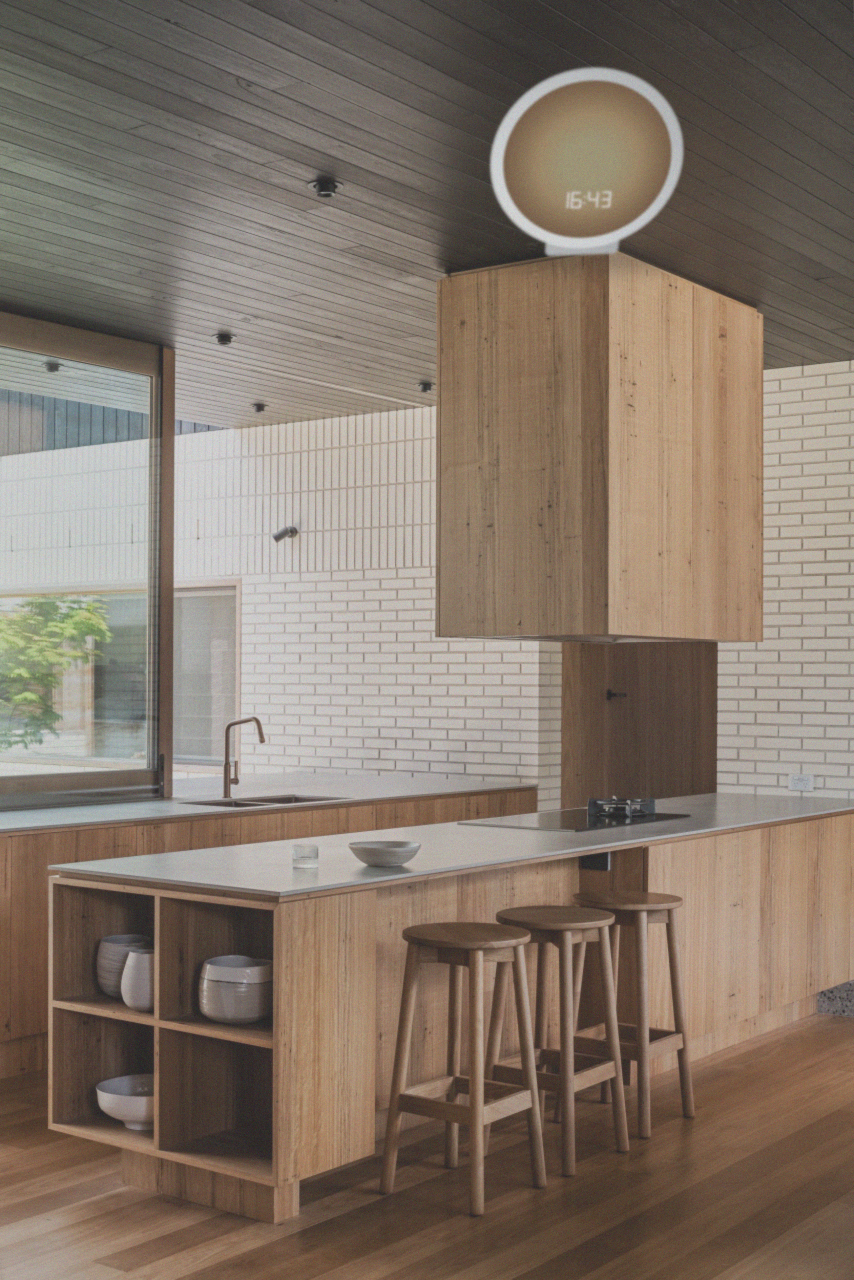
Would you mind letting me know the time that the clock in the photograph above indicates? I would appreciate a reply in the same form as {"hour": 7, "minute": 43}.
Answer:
{"hour": 16, "minute": 43}
